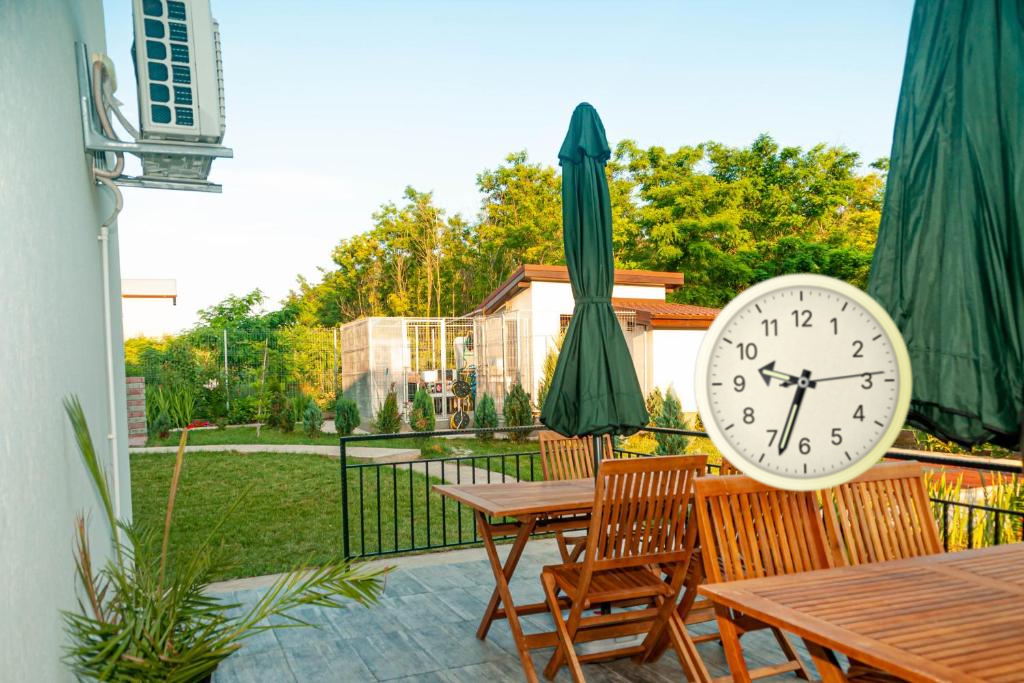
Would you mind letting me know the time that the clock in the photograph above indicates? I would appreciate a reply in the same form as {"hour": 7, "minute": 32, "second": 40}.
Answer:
{"hour": 9, "minute": 33, "second": 14}
